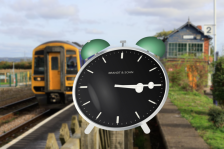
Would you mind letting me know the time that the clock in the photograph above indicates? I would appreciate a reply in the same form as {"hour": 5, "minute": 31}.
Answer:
{"hour": 3, "minute": 15}
